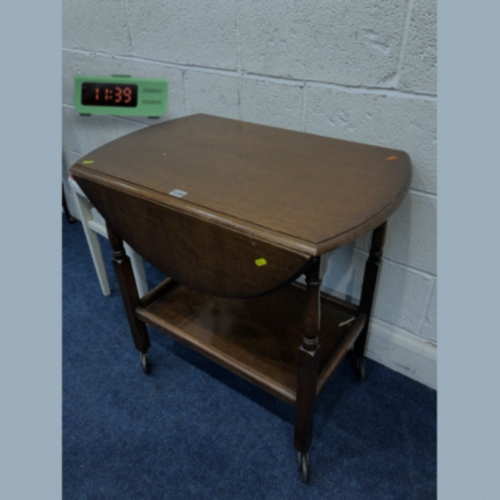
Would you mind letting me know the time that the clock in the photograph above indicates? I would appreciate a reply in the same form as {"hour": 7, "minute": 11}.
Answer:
{"hour": 11, "minute": 39}
